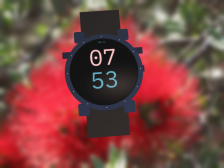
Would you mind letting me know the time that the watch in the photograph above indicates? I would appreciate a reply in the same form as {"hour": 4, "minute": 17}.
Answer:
{"hour": 7, "minute": 53}
